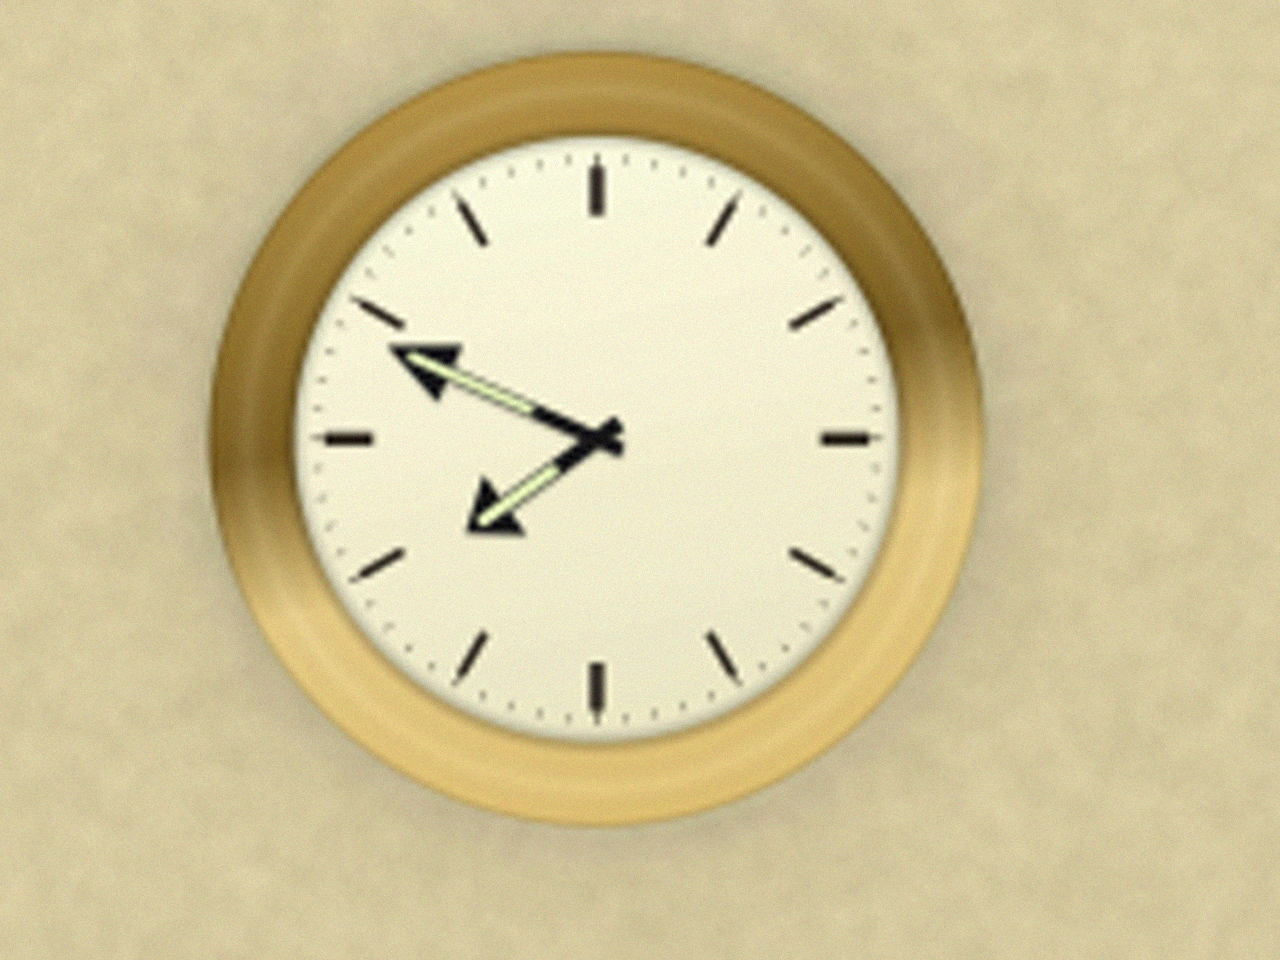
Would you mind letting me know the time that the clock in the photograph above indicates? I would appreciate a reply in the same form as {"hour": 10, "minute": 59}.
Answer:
{"hour": 7, "minute": 49}
